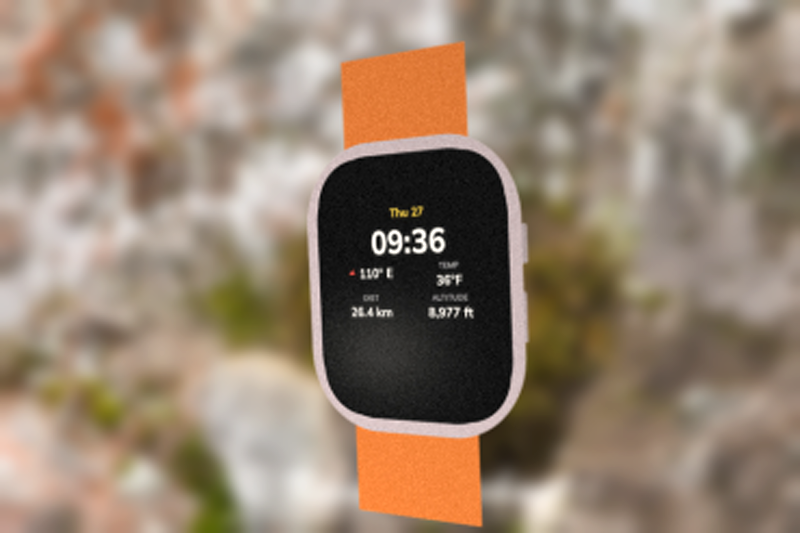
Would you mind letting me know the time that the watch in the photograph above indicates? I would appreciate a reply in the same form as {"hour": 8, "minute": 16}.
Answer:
{"hour": 9, "minute": 36}
